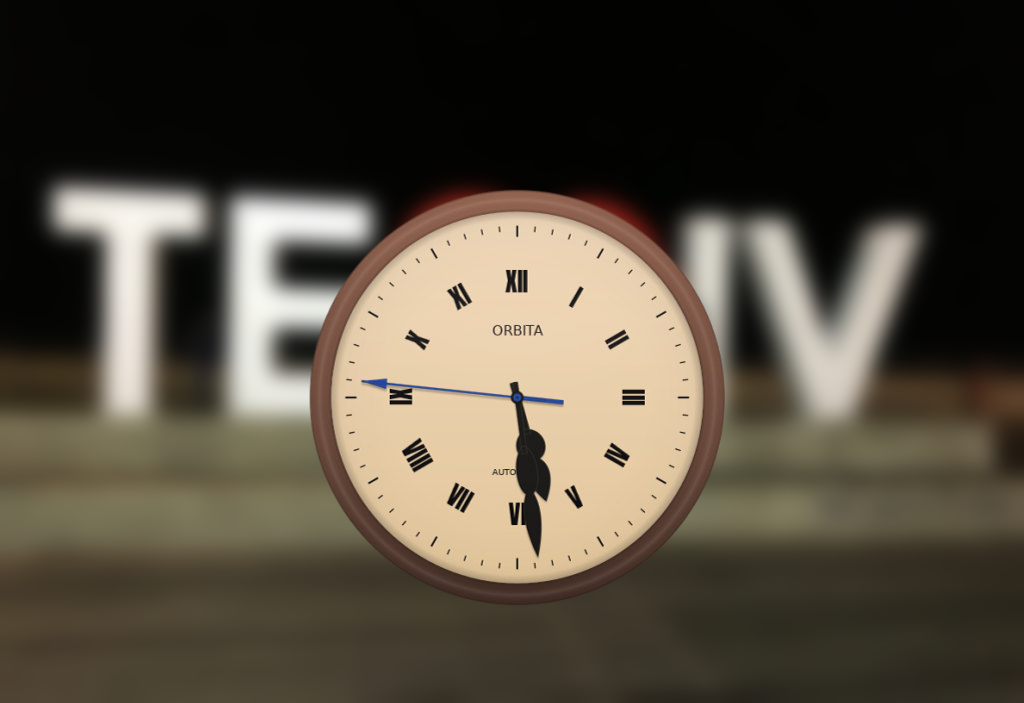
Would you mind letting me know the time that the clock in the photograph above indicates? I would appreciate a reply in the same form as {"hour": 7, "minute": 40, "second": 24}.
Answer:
{"hour": 5, "minute": 28, "second": 46}
